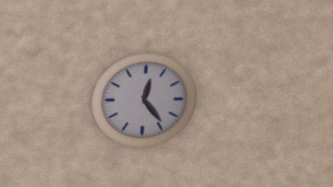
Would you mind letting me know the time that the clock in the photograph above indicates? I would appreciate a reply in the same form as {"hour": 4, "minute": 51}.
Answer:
{"hour": 12, "minute": 24}
